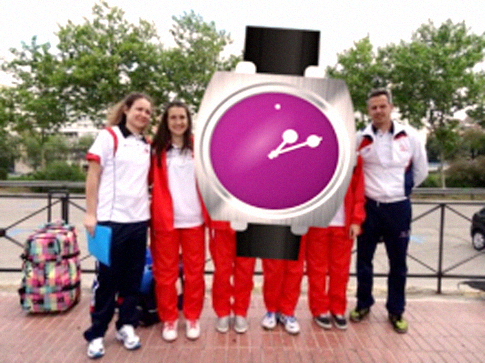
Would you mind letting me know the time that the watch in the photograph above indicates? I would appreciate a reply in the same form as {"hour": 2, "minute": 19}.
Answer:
{"hour": 1, "minute": 11}
